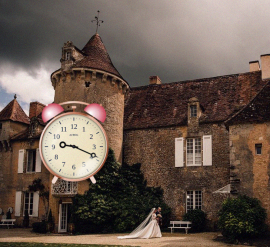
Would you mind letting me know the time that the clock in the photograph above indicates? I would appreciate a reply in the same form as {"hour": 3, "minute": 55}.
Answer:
{"hour": 9, "minute": 19}
